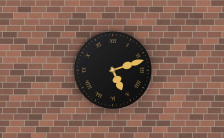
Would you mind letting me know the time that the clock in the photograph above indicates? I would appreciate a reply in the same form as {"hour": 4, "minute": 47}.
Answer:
{"hour": 5, "minute": 12}
